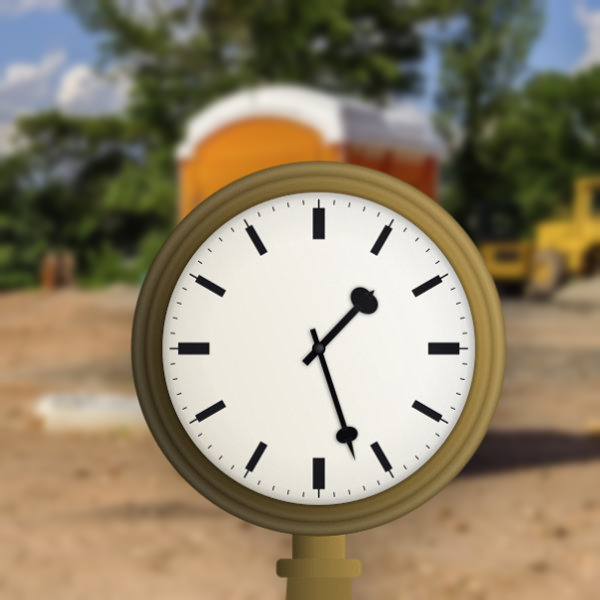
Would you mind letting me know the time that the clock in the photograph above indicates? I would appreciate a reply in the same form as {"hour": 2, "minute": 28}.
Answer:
{"hour": 1, "minute": 27}
